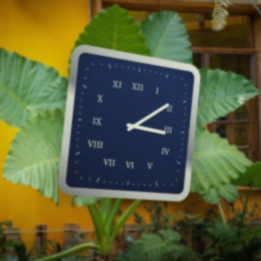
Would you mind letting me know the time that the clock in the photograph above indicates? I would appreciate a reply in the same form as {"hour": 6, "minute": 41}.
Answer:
{"hour": 3, "minute": 9}
